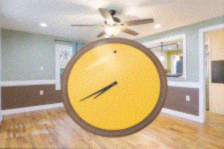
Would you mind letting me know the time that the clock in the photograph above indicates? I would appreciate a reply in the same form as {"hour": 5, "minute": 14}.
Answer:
{"hour": 7, "minute": 40}
